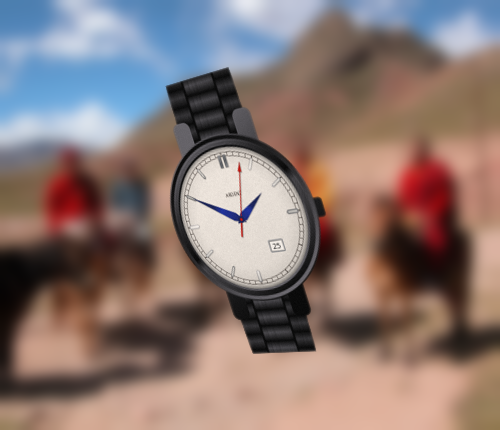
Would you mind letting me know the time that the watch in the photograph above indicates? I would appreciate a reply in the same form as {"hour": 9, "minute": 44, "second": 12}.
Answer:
{"hour": 1, "minute": 50, "second": 3}
